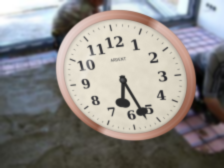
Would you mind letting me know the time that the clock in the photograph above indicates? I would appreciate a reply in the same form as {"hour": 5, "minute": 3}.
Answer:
{"hour": 6, "minute": 27}
